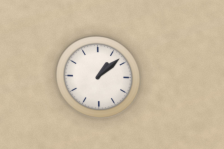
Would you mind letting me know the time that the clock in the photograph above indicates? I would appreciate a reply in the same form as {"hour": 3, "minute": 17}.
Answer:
{"hour": 1, "minute": 8}
